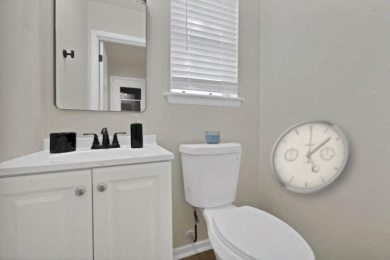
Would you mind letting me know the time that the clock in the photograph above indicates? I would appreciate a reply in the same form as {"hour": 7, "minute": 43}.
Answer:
{"hour": 5, "minute": 8}
